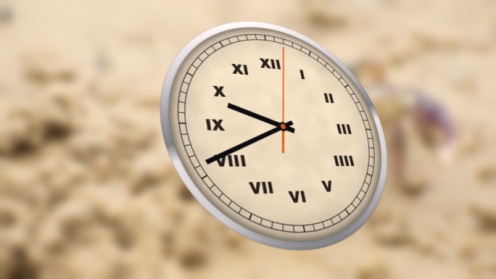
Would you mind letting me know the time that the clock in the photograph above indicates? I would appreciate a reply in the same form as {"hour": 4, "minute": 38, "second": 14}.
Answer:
{"hour": 9, "minute": 41, "second": 2}
